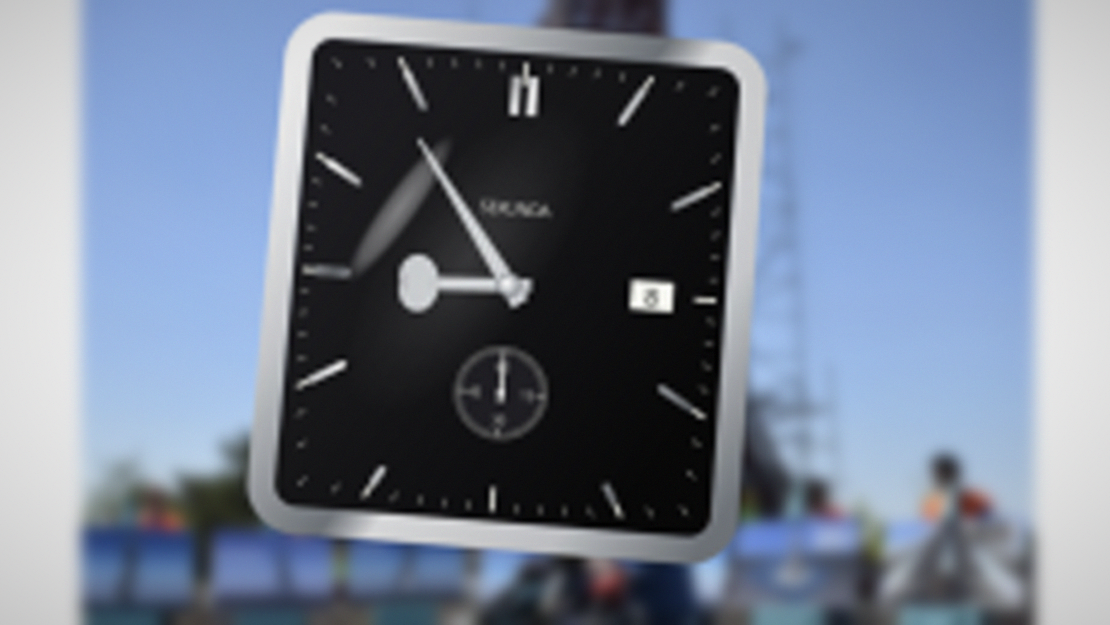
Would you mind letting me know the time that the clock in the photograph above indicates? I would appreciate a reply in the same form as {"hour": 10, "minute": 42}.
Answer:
{"hour": 8, "minute": 54}
